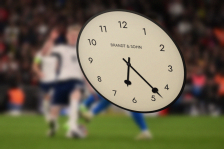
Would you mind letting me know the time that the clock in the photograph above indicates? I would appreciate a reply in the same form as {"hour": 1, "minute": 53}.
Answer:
{"hour": 6, "minute": 23}
